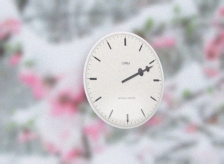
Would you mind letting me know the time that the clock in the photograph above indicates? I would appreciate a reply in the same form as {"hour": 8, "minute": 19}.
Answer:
{"hour": 2, "minute": 11}
